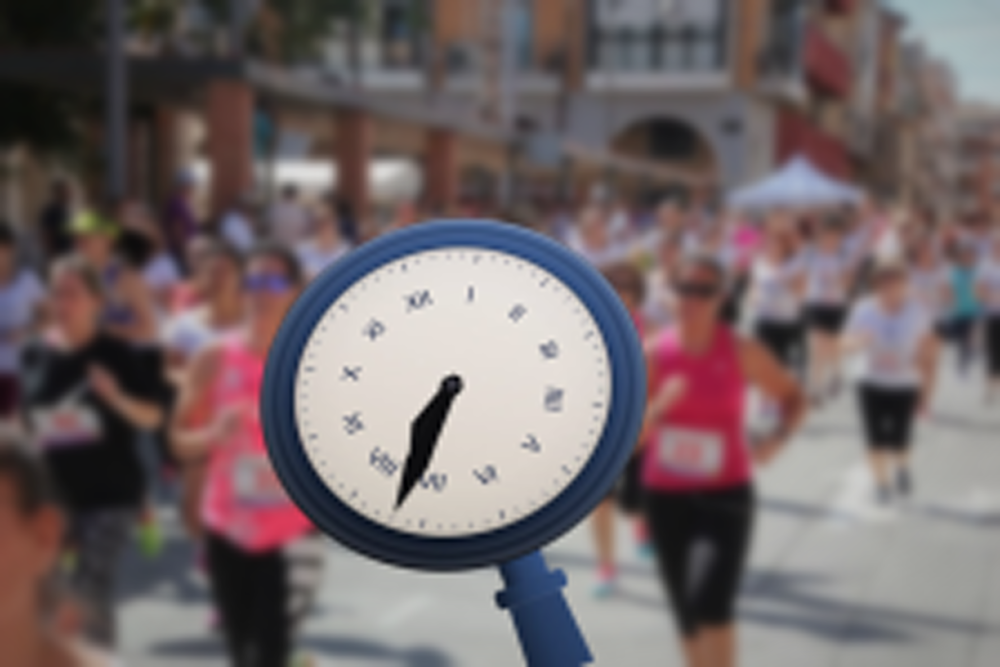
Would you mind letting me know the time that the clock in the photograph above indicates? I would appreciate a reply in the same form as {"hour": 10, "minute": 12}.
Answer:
{"hour": 7, "minute": 37}
